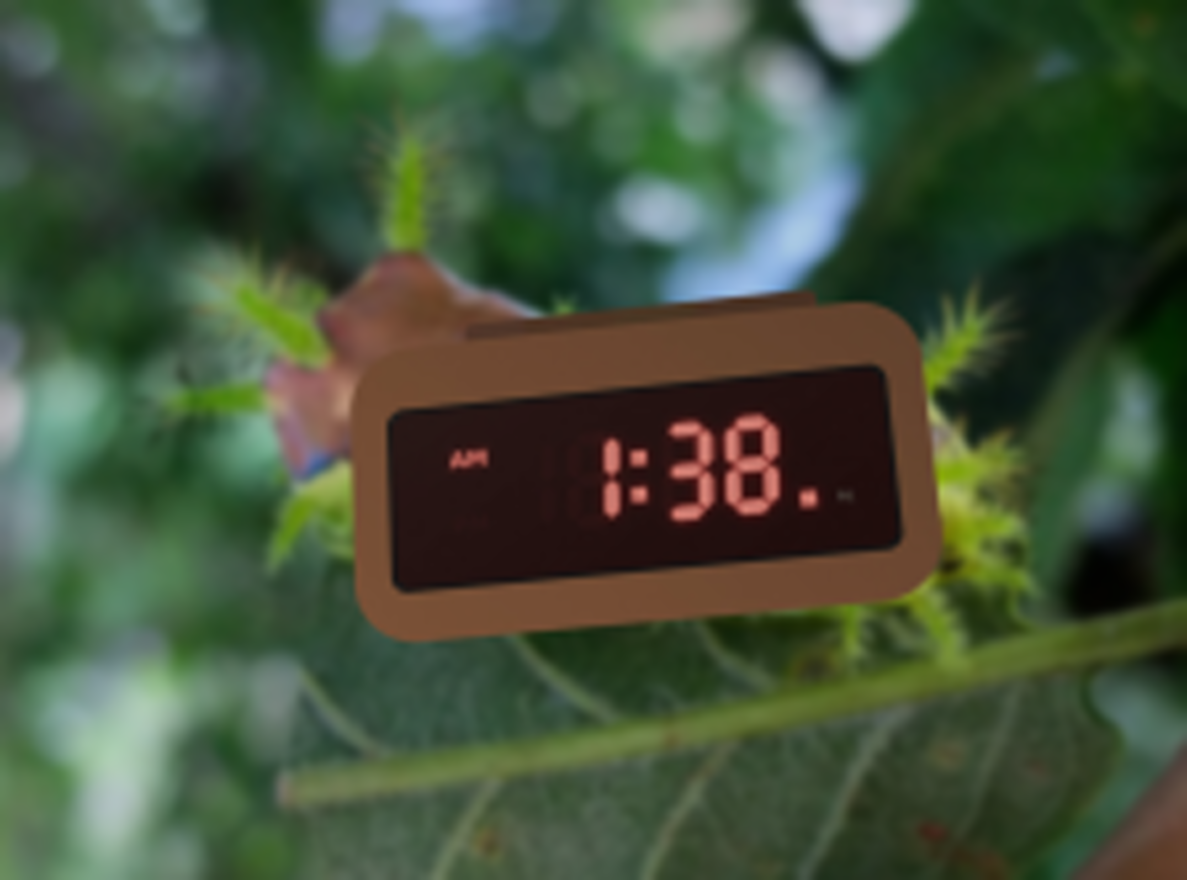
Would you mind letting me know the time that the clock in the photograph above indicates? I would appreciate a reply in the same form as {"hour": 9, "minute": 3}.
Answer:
{"hour": 1, "minute": 38}
